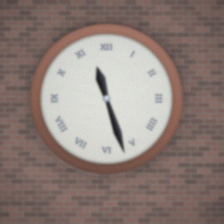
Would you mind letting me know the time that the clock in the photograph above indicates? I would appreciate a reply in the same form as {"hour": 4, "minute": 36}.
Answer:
{"hour": 11, "minute": 27}
